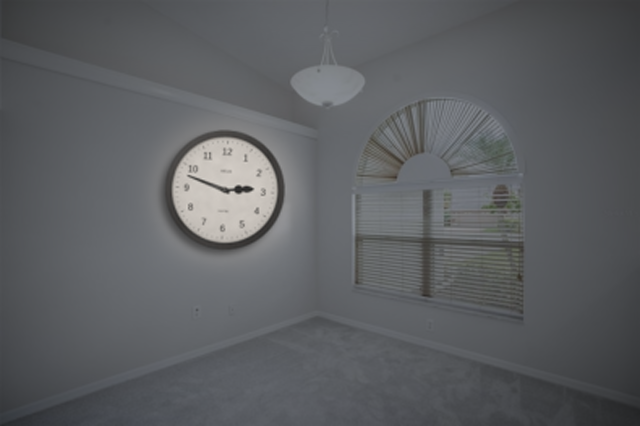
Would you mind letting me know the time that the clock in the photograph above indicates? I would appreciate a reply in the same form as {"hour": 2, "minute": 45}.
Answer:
{"hour": 2, "minute": 48}
